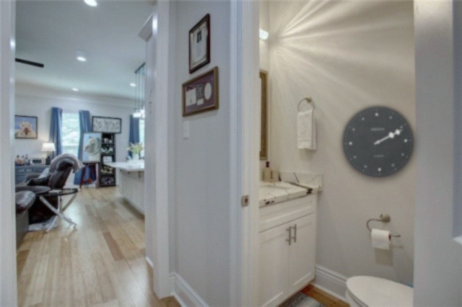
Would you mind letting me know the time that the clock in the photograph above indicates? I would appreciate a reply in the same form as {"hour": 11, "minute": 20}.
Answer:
{"hour": 2, "minute": 11}
